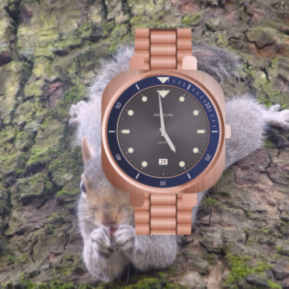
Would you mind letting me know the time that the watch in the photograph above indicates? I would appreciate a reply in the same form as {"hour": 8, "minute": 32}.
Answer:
{"hour": 4, "minute": 59}
